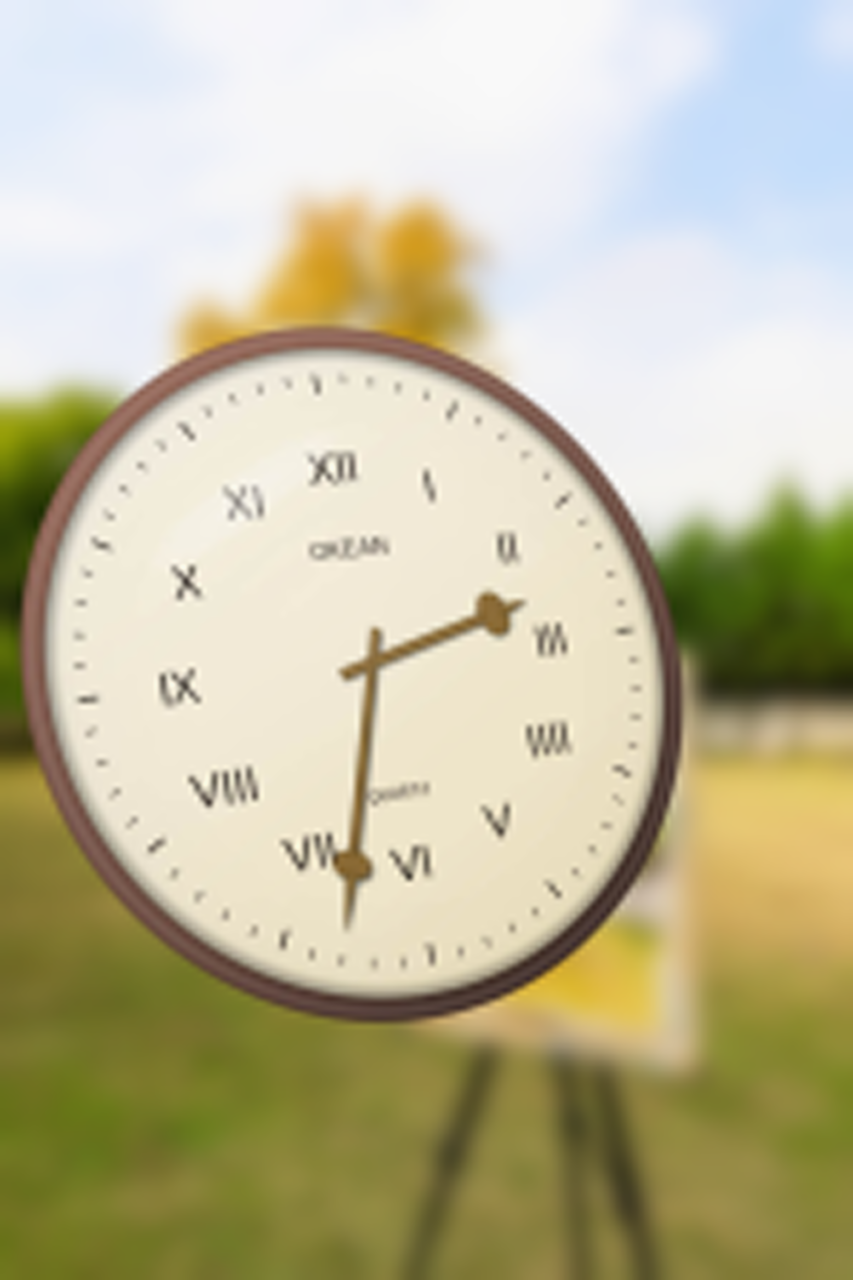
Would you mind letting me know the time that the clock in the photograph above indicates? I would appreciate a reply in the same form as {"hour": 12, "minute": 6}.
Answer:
{"hour": 2, "minute": 33}
